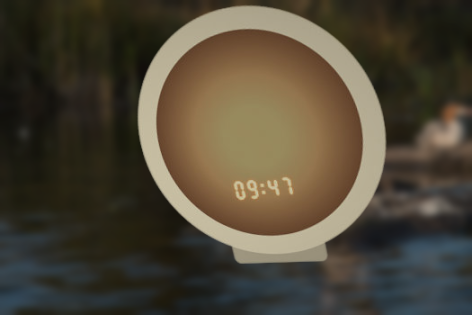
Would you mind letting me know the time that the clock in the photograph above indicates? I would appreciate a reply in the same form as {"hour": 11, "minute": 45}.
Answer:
{"hour": 9, "minute": 47}
